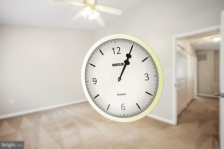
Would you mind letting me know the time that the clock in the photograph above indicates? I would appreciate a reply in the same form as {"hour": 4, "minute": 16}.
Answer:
{"hour": 1, "minute": 5}
